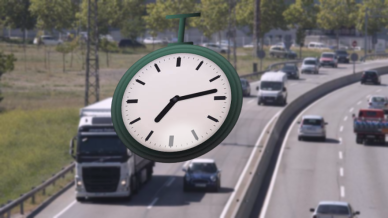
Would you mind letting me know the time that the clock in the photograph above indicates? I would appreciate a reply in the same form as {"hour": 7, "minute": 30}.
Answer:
{"hour": 7, "minute": 13}
